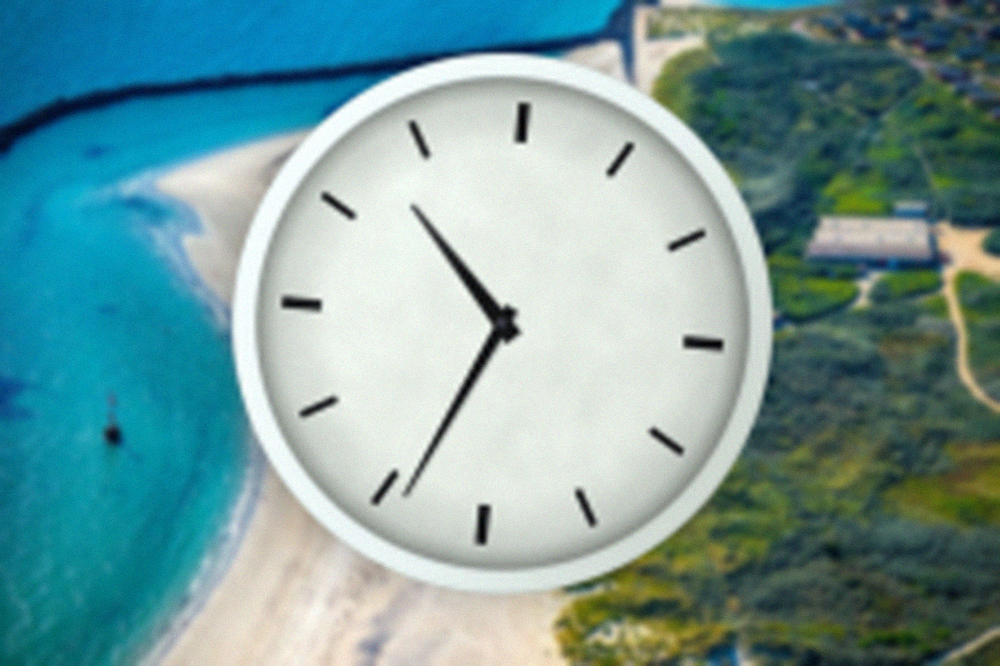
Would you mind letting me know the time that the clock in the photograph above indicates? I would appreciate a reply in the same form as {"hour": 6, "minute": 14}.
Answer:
{"hour": 10, "minute": 34}
